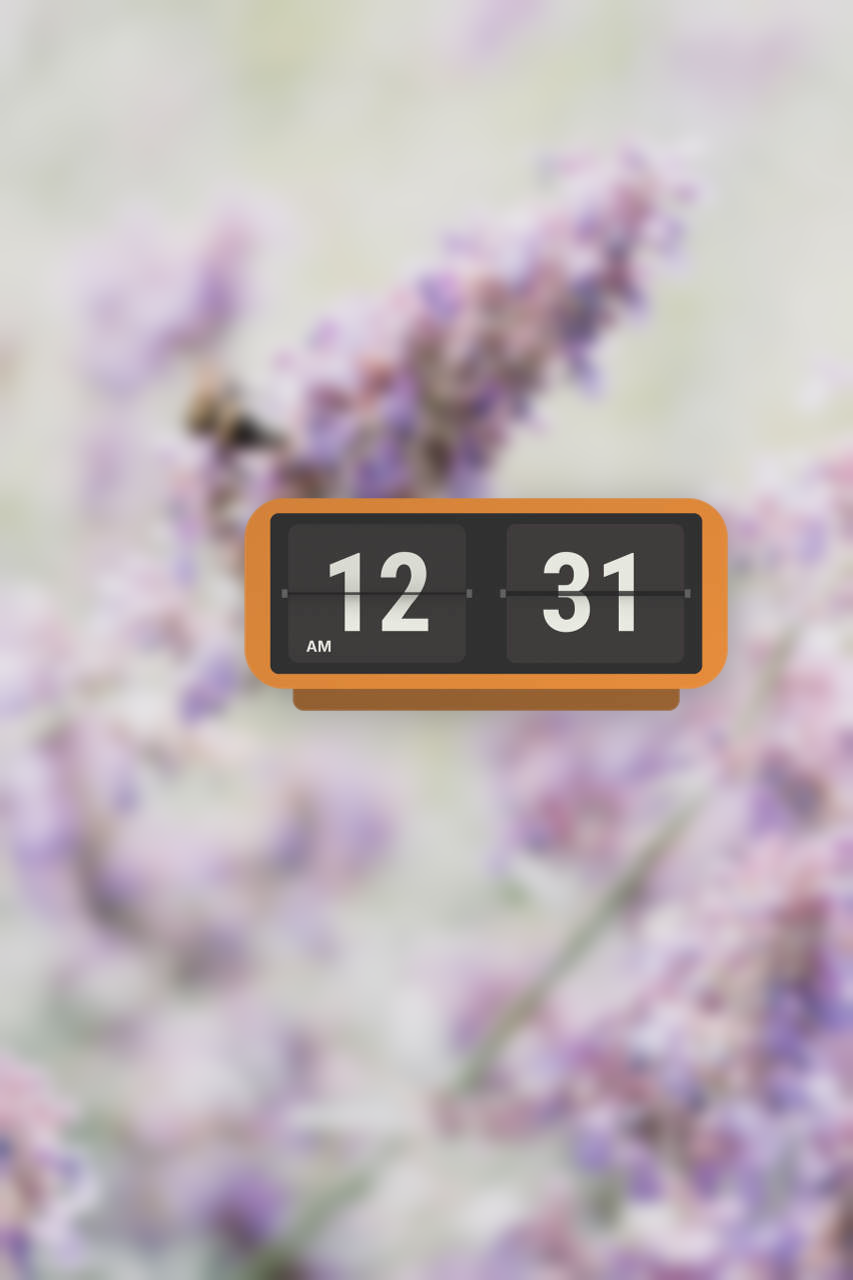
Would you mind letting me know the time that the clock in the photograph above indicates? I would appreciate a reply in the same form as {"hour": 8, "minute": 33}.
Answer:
{"hour": 12, "minute": 31}
